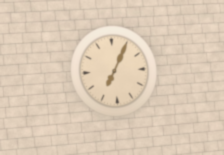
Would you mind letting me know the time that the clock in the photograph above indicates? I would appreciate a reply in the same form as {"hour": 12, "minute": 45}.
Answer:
{"hour": 7, "minute": 5}
